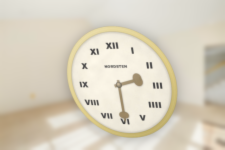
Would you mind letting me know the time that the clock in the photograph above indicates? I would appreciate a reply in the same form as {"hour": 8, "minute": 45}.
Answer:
{"hour": 2, "minute": 30}
